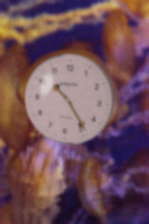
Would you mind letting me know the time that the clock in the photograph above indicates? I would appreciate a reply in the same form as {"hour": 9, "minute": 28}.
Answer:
{"hour": 10, "minute": 24}
